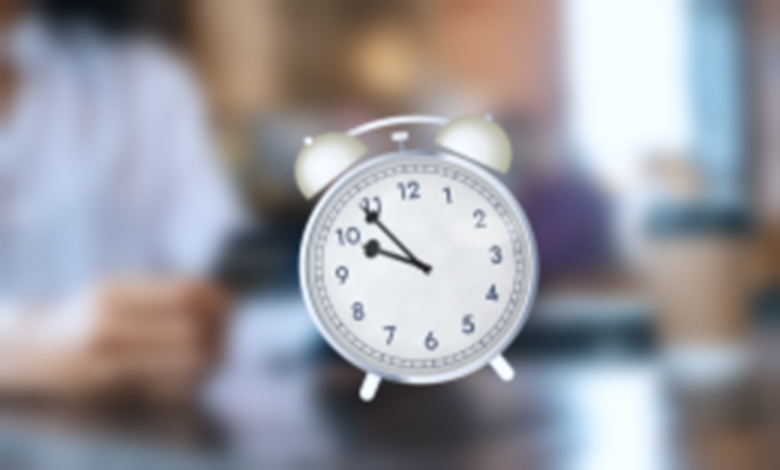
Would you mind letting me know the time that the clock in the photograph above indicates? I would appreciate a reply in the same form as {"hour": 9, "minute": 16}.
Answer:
{"hour": 9, "minute": 54}
